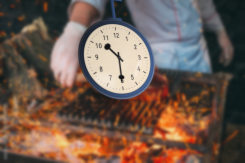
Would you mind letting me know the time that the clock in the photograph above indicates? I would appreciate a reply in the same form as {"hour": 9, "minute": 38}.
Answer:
{"hour": 10, "minute": 30}
